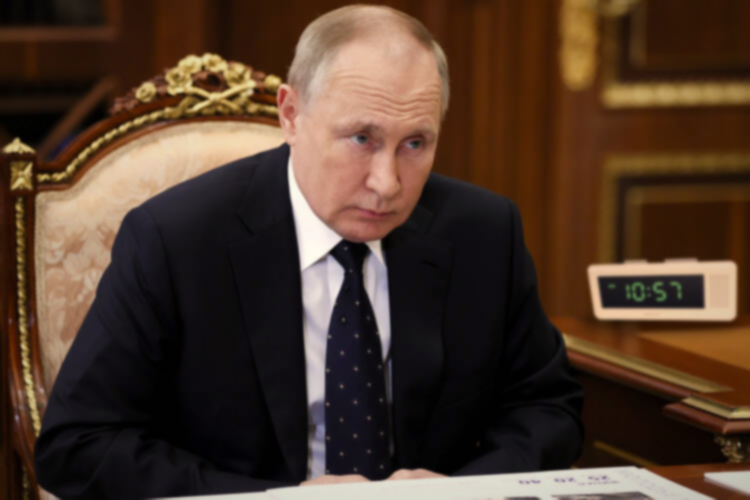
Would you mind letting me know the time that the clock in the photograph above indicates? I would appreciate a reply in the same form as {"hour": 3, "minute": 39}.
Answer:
{"hour": 10, "minute": 57}
